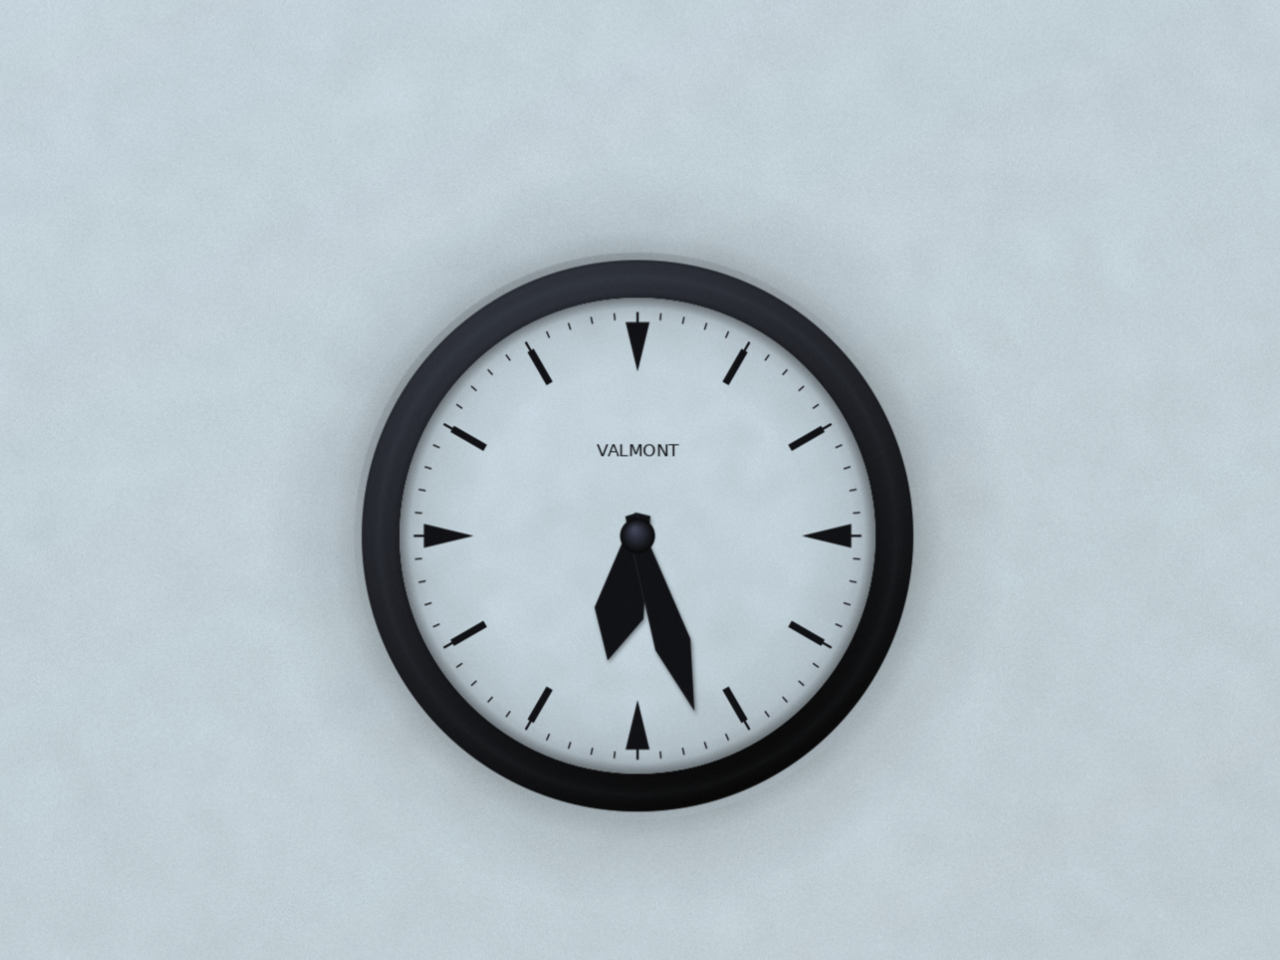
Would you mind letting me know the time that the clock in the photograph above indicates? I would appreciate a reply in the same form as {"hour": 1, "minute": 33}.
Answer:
{"hour": 6, "minute": 27}
